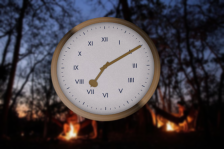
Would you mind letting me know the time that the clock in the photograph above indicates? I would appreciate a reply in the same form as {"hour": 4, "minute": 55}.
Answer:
{"hour": 7, "minute": 10}
